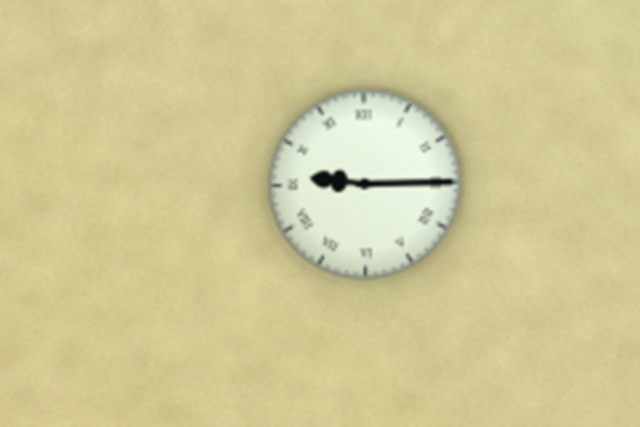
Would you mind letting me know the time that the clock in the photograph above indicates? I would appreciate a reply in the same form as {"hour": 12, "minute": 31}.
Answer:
{"hour": 9, "minute": 15}
